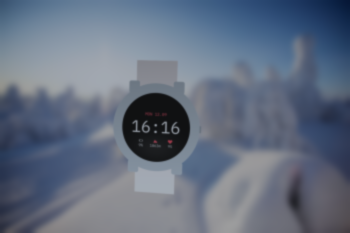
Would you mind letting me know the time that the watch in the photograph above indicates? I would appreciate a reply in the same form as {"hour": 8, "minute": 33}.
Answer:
{"hour": 16, "minute": 16}
